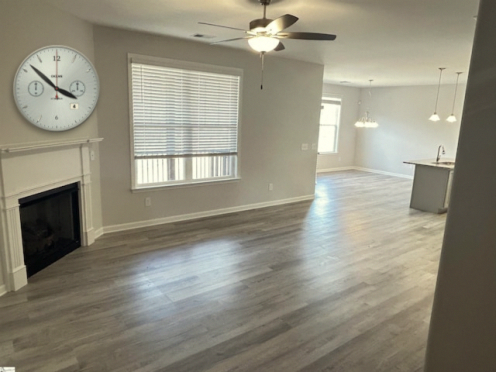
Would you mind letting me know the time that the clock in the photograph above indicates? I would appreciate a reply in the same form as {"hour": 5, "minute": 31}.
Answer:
{"hour": 3, "minute": 52}
